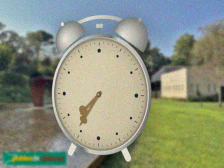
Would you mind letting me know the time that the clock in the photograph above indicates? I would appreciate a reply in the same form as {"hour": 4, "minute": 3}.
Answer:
{"hour": 7, "minute": 36}
